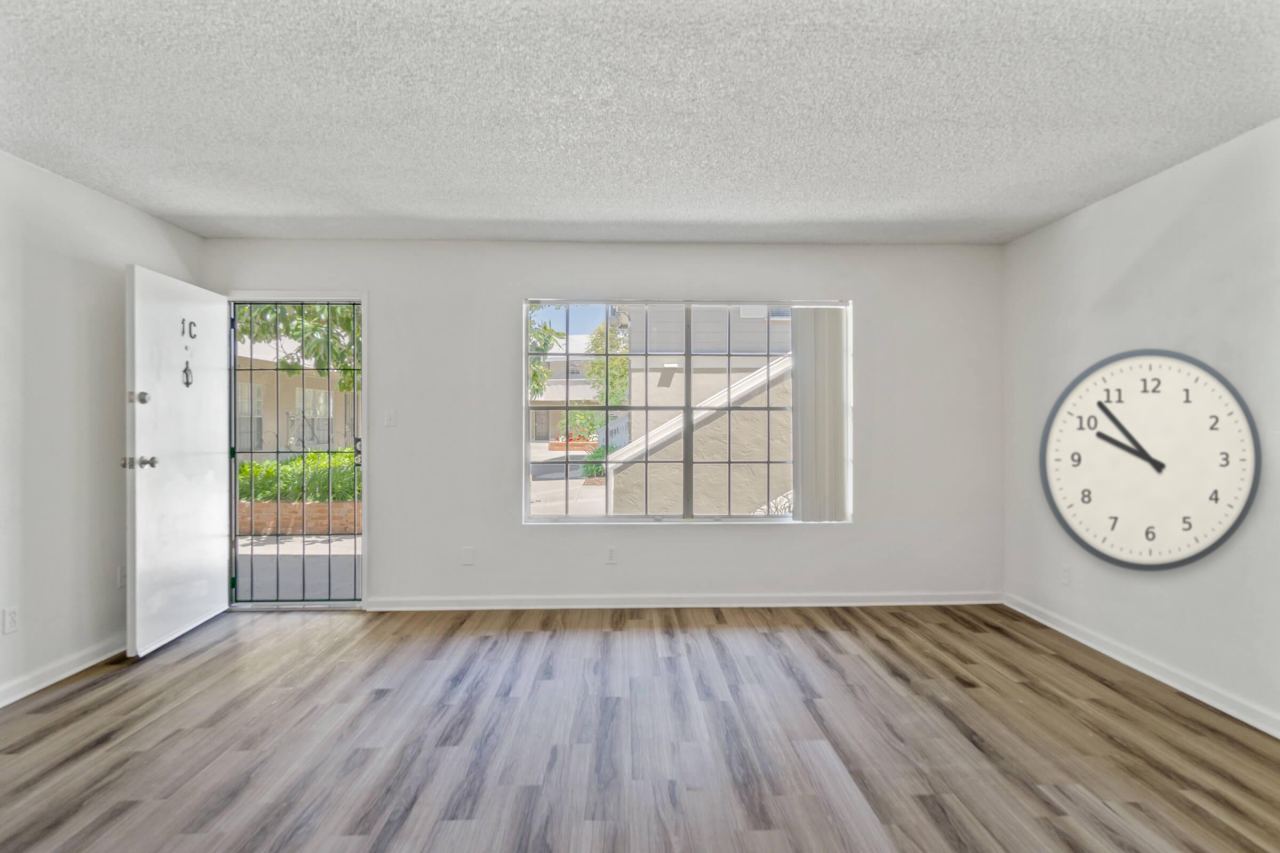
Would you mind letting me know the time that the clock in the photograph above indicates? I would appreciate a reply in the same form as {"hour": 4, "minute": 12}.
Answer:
{"hour": 9, "minute": 53}
